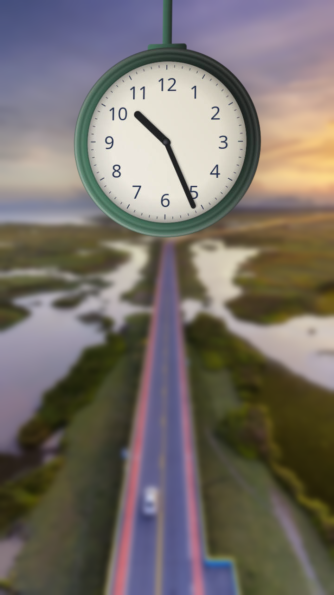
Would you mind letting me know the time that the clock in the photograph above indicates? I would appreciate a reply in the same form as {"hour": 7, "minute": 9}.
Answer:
{"hour": 10, "minute": 26}
